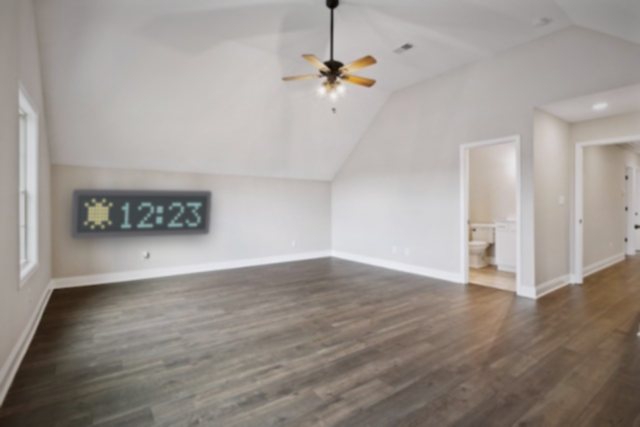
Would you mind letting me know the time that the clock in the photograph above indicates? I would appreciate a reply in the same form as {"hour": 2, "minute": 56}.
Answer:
{"hour": 12, "minute": 23}
